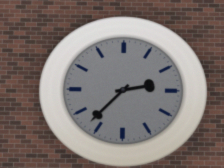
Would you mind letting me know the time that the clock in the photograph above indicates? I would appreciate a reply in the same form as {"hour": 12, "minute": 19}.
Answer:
{"hour": 2, "minute": 37}
